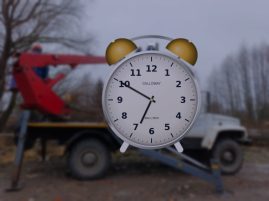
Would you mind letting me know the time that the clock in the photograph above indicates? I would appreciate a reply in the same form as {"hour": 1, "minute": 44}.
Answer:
{"hour": 6, "minute": 50}
